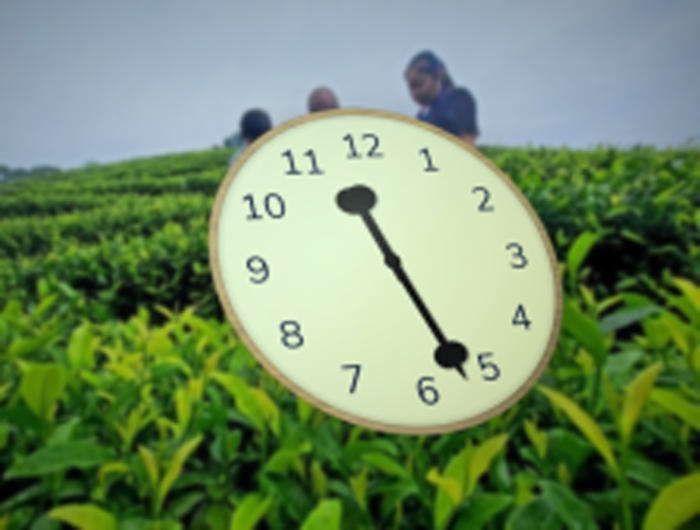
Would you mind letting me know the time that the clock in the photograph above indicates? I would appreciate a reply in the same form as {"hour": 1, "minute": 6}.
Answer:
{"hour": 11, "minute": 27}
